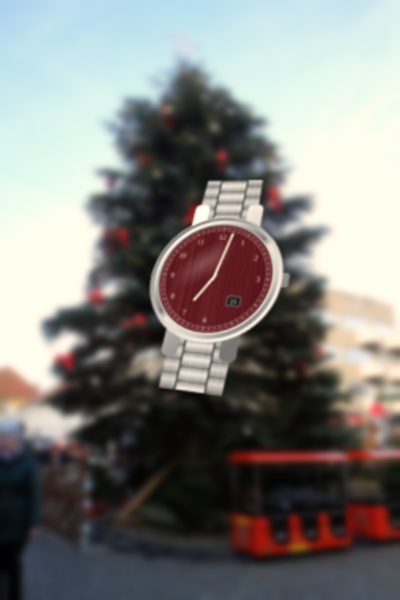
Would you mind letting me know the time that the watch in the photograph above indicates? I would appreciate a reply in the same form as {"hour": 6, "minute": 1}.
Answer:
{"hour": 7, "minute": 2}
